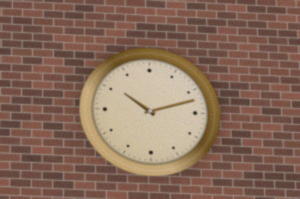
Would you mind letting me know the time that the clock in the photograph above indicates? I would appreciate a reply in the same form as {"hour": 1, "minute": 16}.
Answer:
{"hour": 10, "minute": 12}
